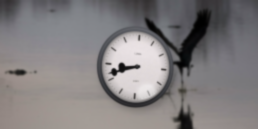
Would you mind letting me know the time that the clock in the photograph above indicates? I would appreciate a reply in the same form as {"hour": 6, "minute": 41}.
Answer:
{"hour": 8, "minute": 42}
